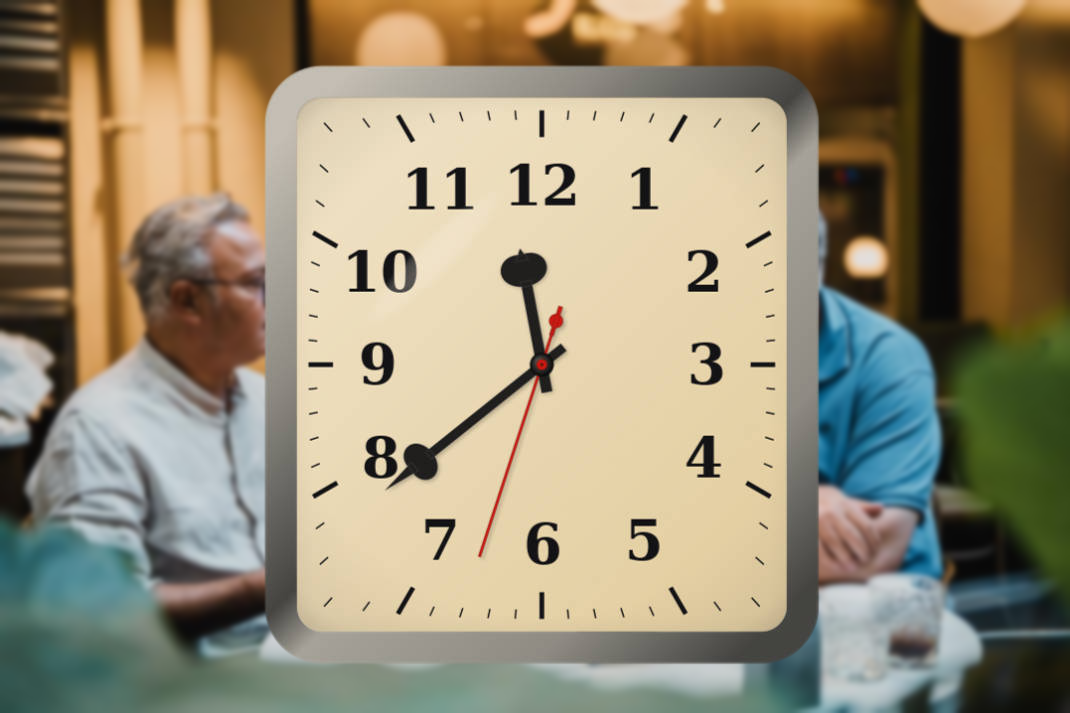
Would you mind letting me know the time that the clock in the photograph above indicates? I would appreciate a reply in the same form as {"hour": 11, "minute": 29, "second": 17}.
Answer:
{"hour": 11, "minute": 38, "second": 33}
